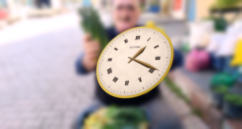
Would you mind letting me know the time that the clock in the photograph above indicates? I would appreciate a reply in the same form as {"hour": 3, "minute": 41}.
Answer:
{"hour": 1, "minute": 19}
